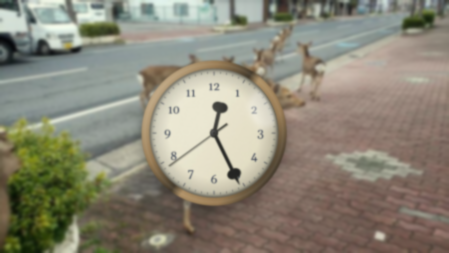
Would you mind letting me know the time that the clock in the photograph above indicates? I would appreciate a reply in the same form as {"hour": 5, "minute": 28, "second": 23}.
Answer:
{"hour": 12, "minute": 25, "second": 39}
